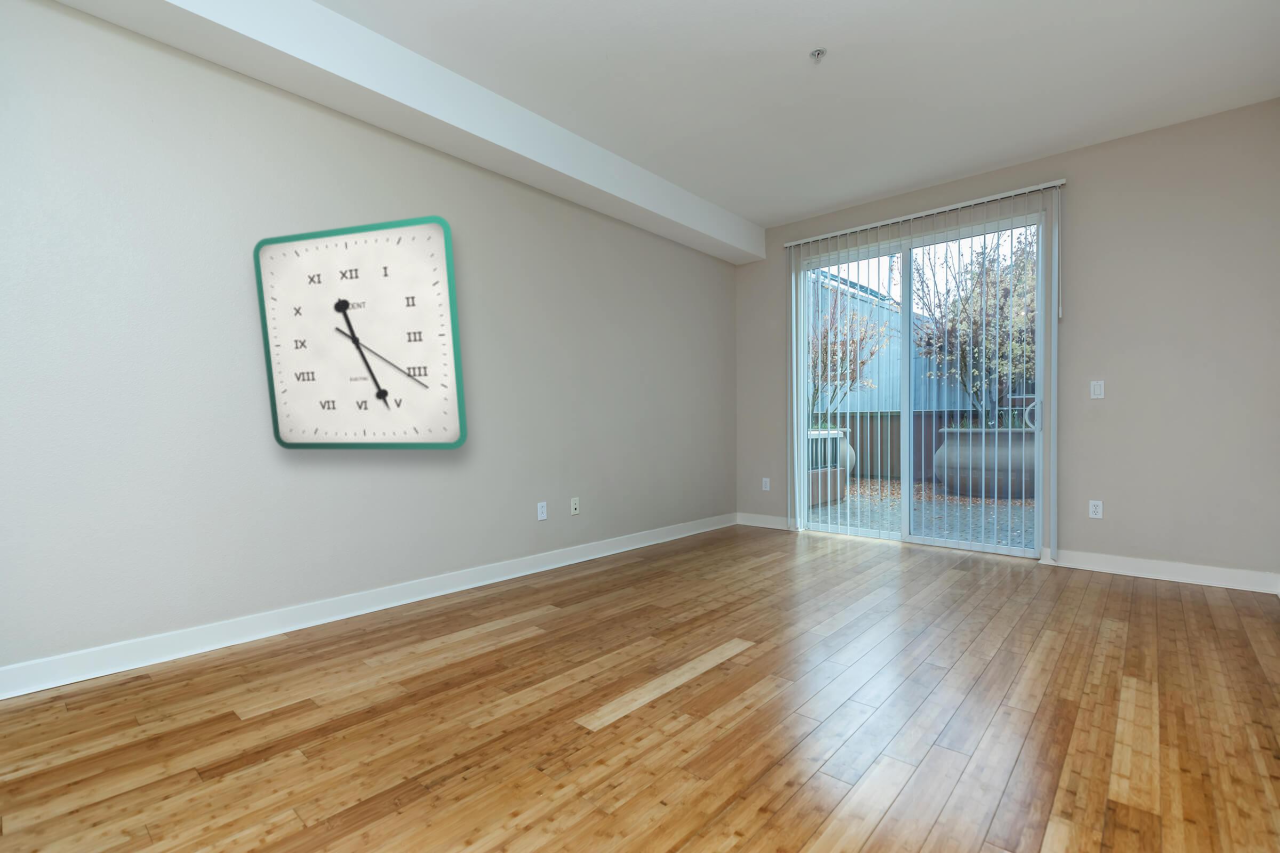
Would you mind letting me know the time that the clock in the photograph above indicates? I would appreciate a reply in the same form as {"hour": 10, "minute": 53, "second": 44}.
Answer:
{"hour": 11, "minute": 26, "second": 21}
